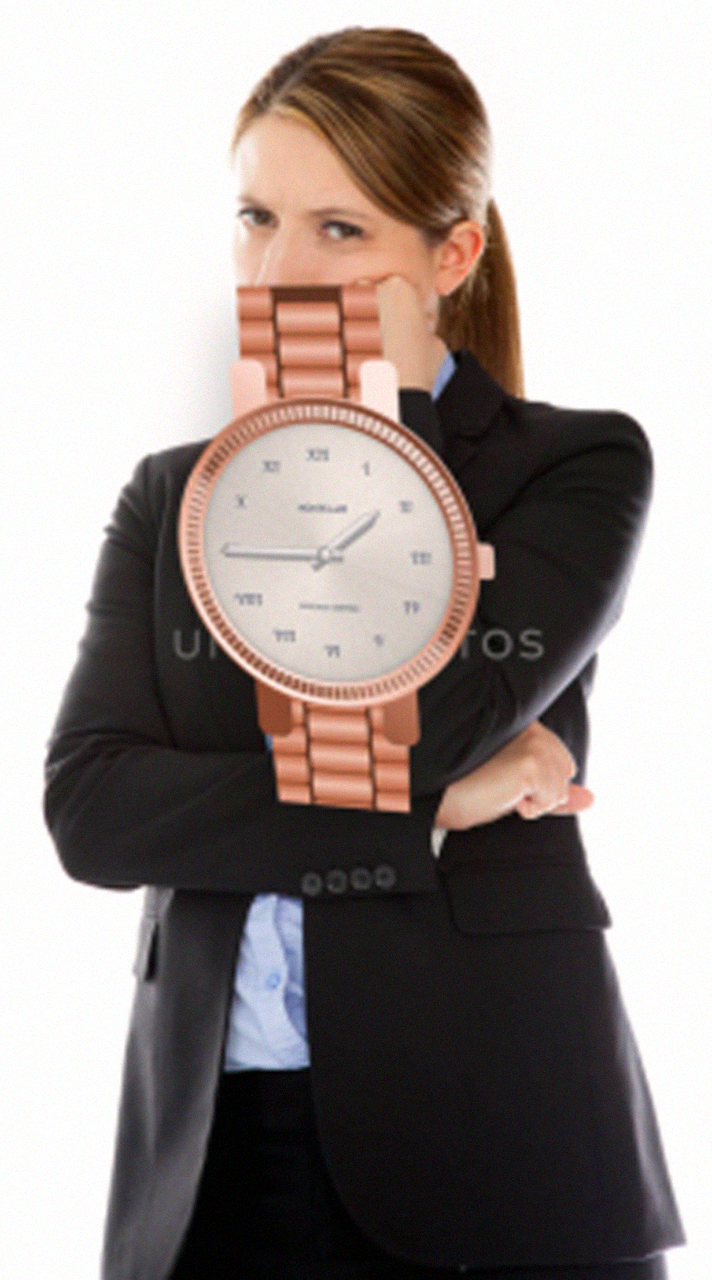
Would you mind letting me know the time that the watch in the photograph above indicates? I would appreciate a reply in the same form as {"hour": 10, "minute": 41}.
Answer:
{"hour": 1, "minute": 45}
